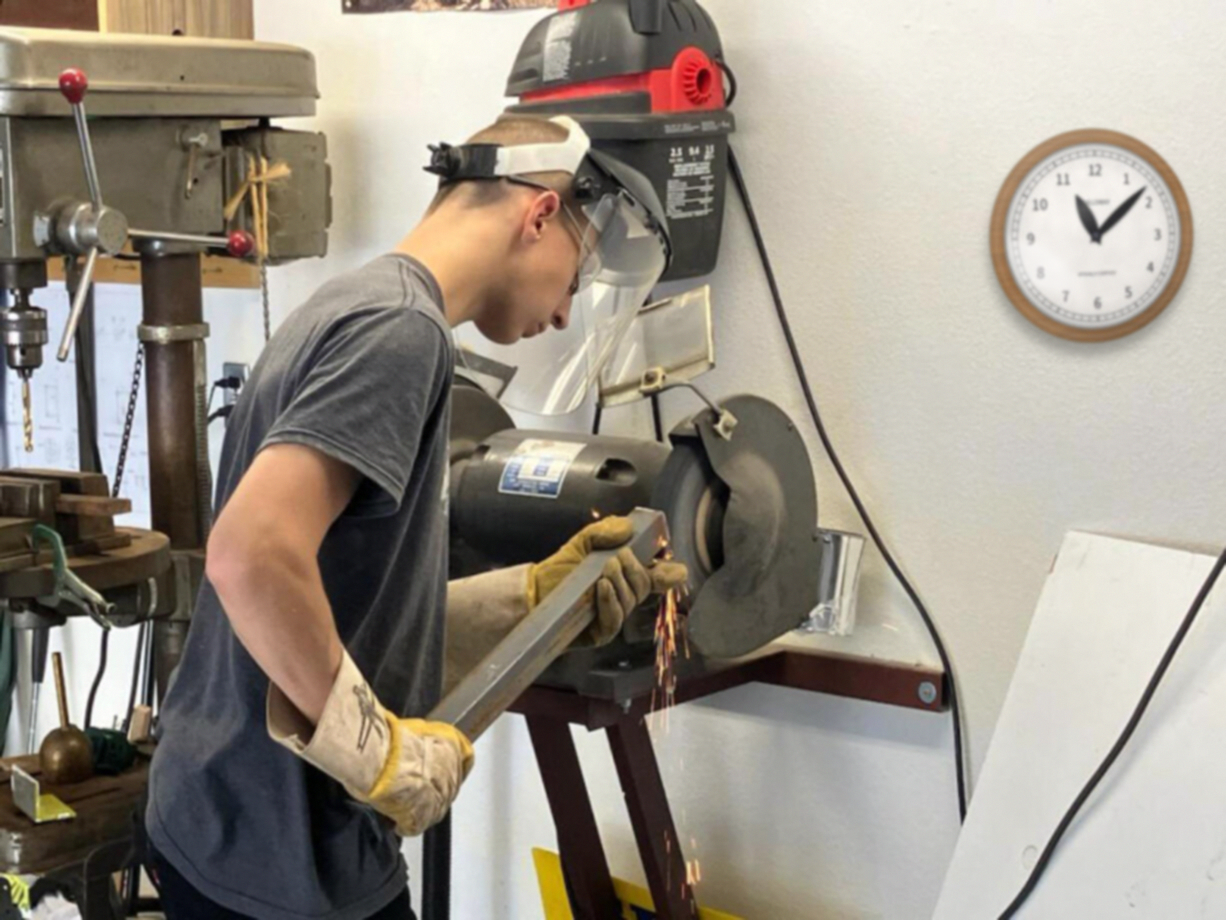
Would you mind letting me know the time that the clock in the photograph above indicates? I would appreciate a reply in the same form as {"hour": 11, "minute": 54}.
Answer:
{"hour": 11, "minute": 8}
